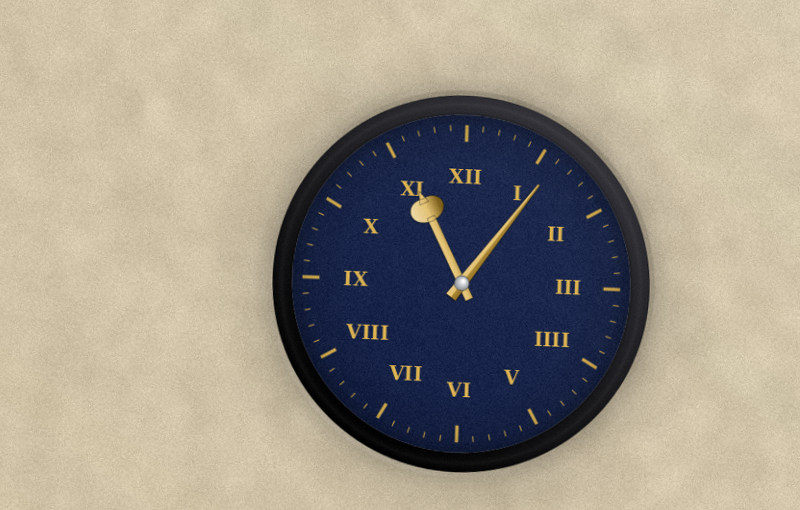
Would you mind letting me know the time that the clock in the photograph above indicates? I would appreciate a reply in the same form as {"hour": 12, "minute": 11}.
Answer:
{"hour": 11, "minute": 6}
